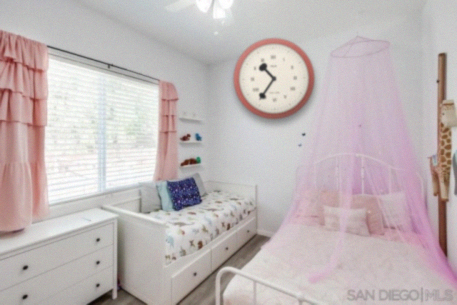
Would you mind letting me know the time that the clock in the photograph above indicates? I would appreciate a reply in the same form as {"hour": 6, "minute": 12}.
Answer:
{"hour": 10, "minute": 36}
